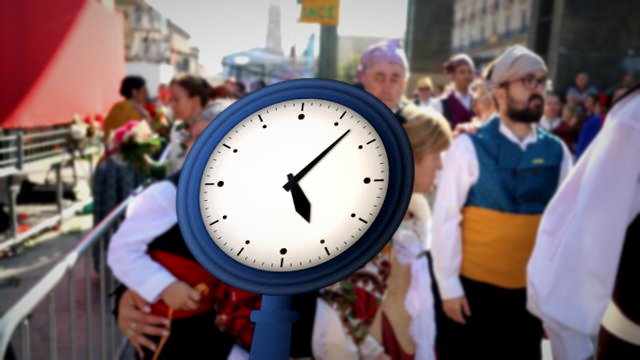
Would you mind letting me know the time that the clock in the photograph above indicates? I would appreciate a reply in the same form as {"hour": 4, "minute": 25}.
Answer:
{"hour": 5, "minute": 7}
